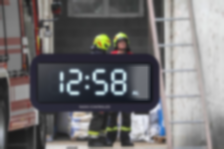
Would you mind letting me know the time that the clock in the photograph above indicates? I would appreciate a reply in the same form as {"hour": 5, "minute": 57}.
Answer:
{"hour": 12, "minute": 58}
